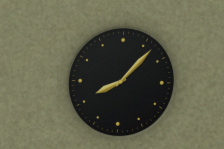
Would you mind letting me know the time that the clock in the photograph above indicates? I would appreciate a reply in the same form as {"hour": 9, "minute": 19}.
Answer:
{"hour": 8, "minute": 7}
